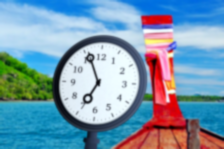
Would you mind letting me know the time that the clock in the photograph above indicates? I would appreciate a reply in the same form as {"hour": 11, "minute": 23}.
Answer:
{"hour": 6, "minute": 56}
